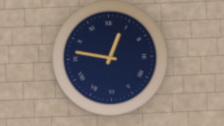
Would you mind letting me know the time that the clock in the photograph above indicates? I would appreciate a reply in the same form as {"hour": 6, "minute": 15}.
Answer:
{"hour": 12, "minute": 47}
